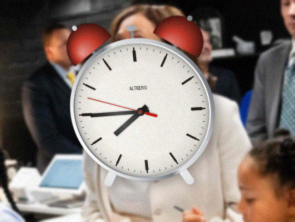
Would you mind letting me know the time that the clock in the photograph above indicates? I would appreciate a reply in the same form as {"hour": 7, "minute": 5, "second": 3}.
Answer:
{"hour": 7, "minute": 44, "second": 48}
